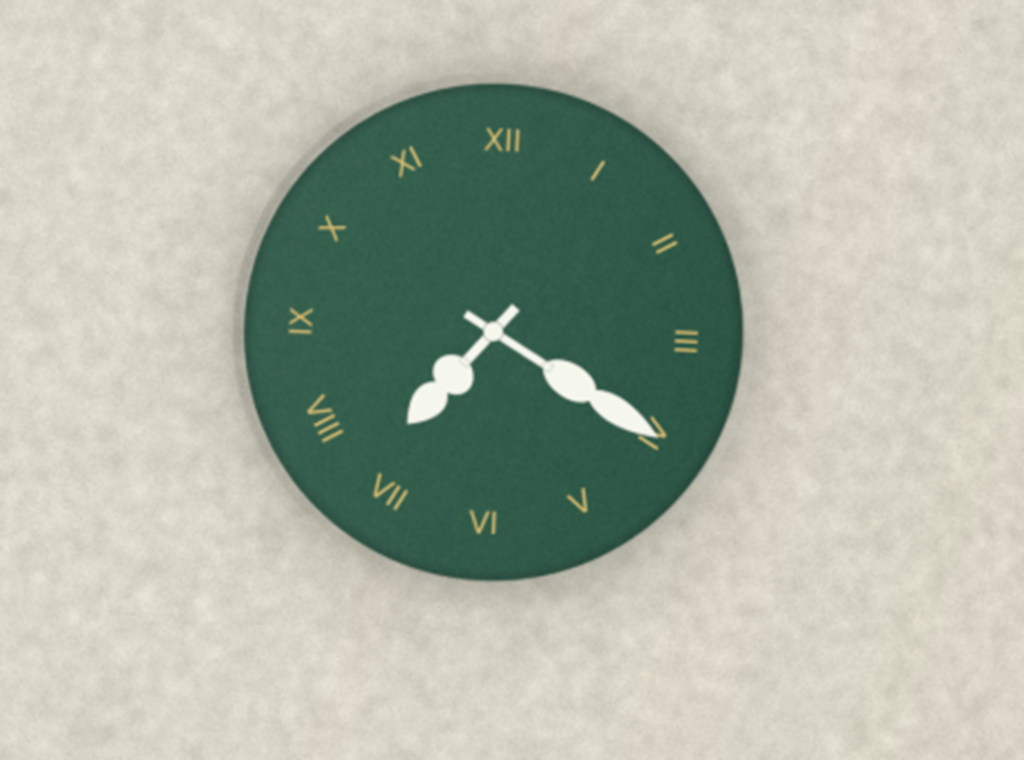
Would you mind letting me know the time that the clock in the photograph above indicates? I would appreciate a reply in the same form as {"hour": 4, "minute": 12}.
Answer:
{"hour": 7, "minute": 20}
